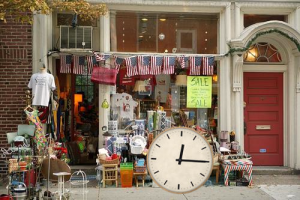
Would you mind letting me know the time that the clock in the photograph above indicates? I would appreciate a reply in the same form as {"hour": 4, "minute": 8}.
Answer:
{"hour": 12, "minute": 15}
